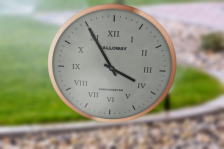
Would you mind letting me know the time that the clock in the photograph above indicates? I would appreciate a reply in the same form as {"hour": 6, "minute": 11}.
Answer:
{"hour": 3, "minute": 55}
